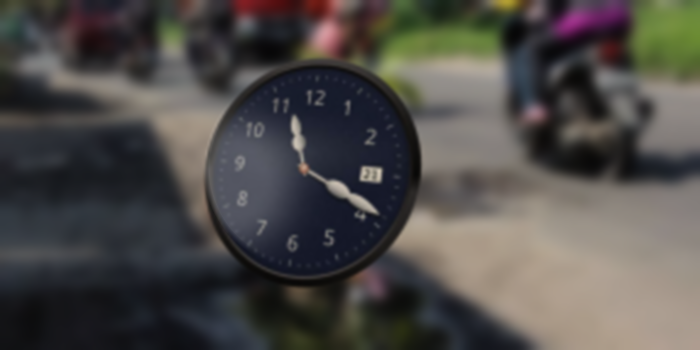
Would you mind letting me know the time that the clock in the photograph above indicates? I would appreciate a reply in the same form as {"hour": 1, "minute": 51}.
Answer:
{"hour": 11, "minute": 19}
